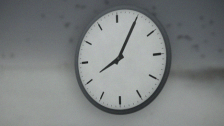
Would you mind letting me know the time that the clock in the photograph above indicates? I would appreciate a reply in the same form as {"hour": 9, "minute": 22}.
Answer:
{"hour": 8, "minute": 5}
